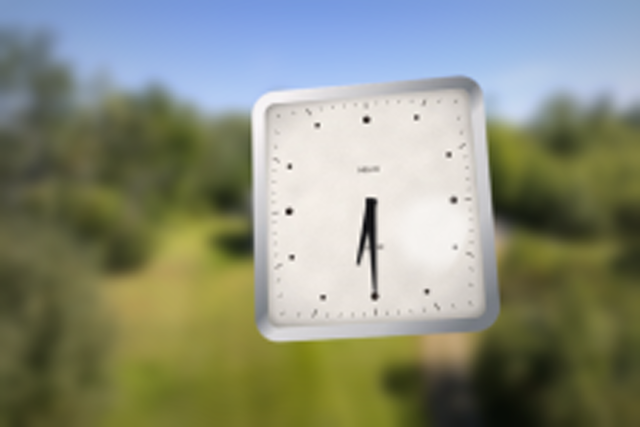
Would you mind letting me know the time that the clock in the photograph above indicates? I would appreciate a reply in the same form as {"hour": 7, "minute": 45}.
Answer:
{"hour": 6, "minute": 30}
